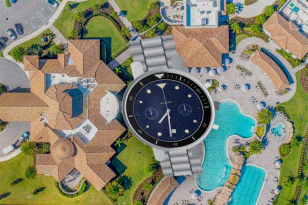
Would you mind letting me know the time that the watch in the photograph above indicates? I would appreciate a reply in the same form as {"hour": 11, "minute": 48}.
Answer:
{"hour": 7, "minute": 31}
